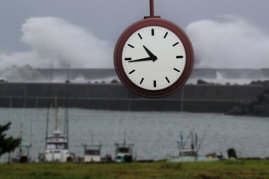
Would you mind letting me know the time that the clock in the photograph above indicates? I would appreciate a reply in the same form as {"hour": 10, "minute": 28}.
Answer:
{"hour": 10, "minute": 44}
